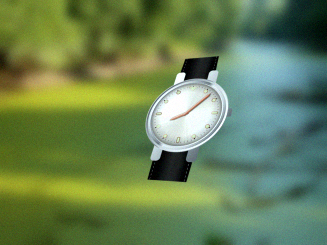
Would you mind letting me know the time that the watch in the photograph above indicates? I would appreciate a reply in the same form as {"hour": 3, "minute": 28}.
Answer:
{"hour": 8, "minute": 7}
